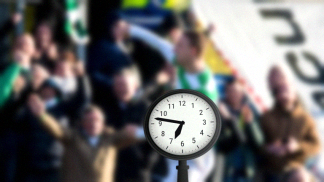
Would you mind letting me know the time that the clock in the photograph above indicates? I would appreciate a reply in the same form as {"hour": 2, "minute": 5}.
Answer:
{"hour": 6, "minute": 47}
